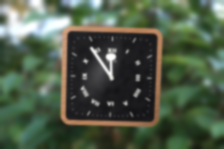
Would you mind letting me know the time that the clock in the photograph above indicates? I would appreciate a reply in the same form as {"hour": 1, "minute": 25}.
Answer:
{"hour": 11, "minute": 54}
